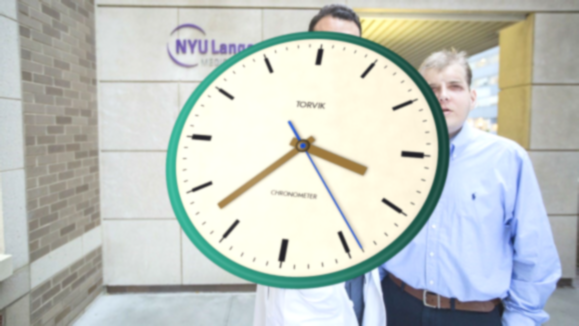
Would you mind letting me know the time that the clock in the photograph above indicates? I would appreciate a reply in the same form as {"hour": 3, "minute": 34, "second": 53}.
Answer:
{"hour": 3, "minute": 37, "second": 24}
